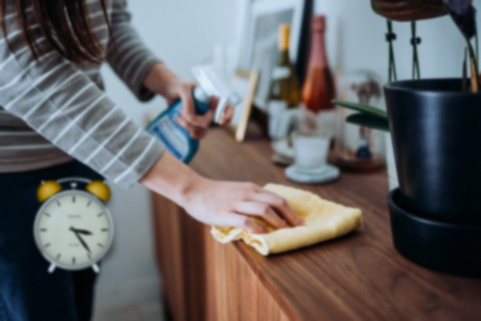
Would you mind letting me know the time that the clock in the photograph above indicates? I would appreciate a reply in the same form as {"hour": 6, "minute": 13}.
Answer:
{"hour": 3, "minute": 24}
